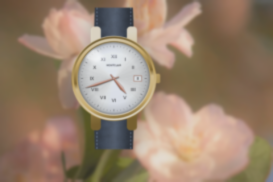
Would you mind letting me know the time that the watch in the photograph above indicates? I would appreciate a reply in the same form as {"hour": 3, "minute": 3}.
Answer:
{"hour": 4, "minute": 42}
